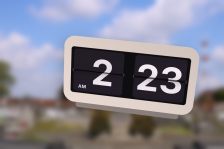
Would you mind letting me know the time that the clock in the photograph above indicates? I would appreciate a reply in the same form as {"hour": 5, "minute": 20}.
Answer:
{"hour": 2, "minute": 23}
